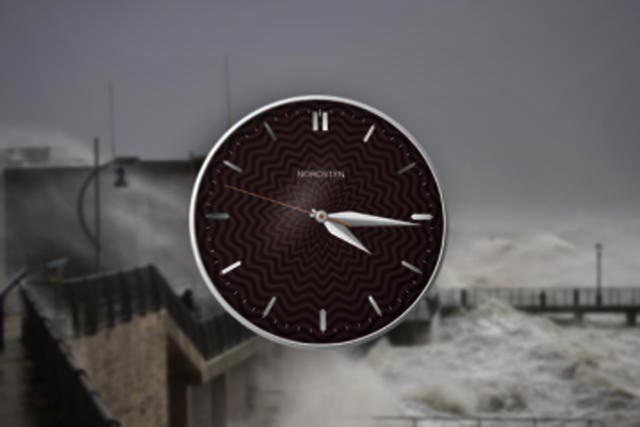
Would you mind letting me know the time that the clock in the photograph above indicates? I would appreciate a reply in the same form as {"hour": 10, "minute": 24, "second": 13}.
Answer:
{"hour": 4, "minute": 15, "second": 48}
